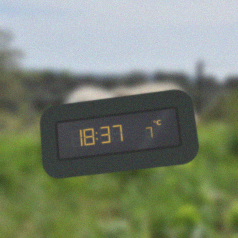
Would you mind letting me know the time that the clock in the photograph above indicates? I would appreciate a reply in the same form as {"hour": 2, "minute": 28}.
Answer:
{"hour": 18, "minute": 37}
